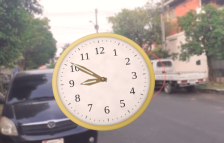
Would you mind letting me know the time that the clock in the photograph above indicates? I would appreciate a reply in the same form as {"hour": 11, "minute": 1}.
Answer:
{"hour": 8, "minute": 51}
